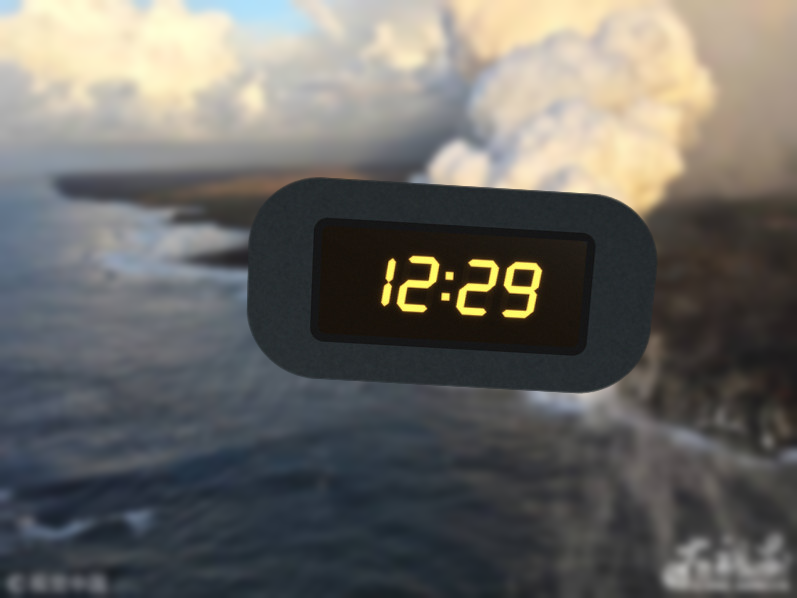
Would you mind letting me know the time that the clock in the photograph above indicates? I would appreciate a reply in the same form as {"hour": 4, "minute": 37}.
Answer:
{"hour": 12, "minute": 29}
